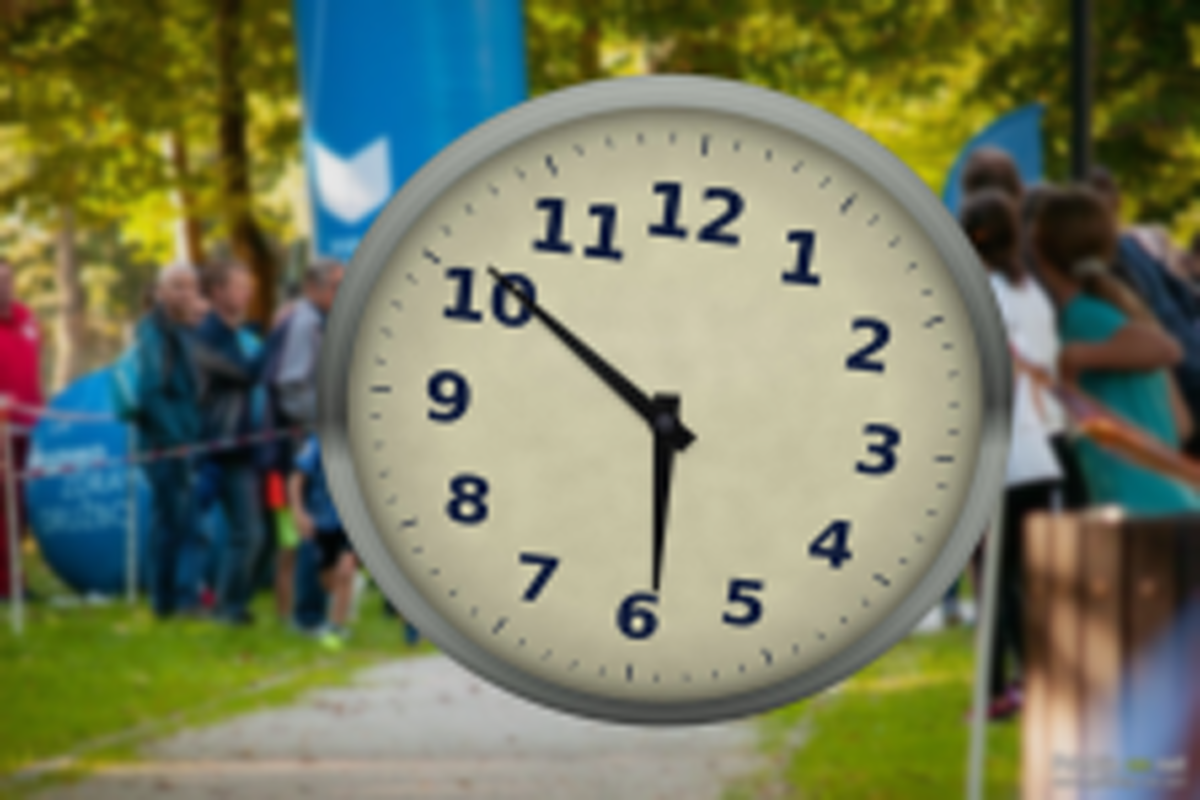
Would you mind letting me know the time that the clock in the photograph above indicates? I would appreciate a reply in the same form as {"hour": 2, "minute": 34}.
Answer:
{"hour": 5, "minute": 51}
